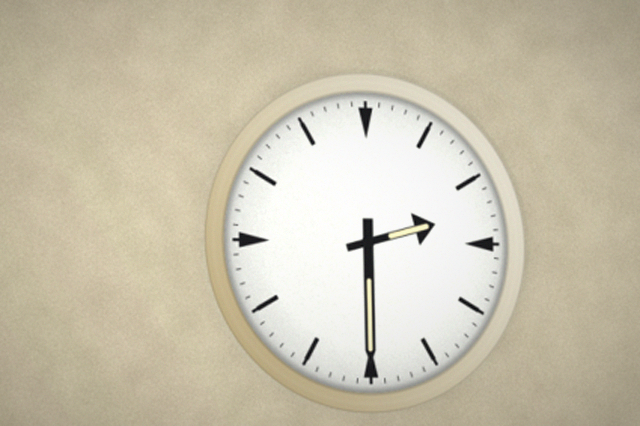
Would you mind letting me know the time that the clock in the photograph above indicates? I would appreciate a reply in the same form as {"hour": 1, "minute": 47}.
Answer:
{"hour": 2, "minute": 30}
